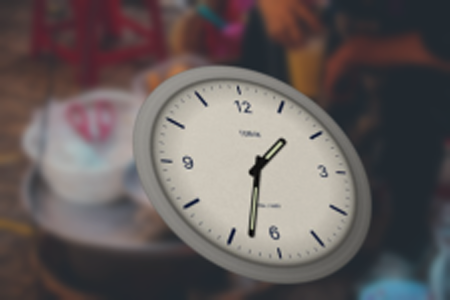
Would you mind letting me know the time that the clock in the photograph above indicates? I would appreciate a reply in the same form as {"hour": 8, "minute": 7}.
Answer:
{"hour": 1, "minute": 33}
